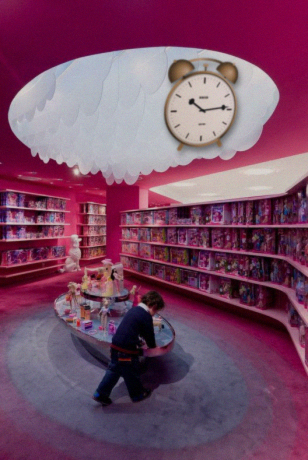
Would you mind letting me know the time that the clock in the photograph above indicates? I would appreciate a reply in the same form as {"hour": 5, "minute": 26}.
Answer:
{"hour": 10, "minute": 14}
